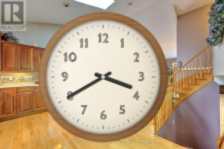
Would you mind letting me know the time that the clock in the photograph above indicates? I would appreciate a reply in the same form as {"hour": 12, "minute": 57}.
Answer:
{"hour": 3, "minute": 40}
